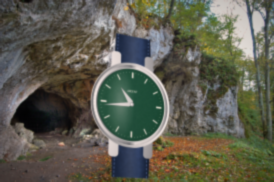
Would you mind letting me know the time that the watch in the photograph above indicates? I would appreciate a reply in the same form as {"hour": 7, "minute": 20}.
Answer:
{"hour": 10, "minute": 44}
